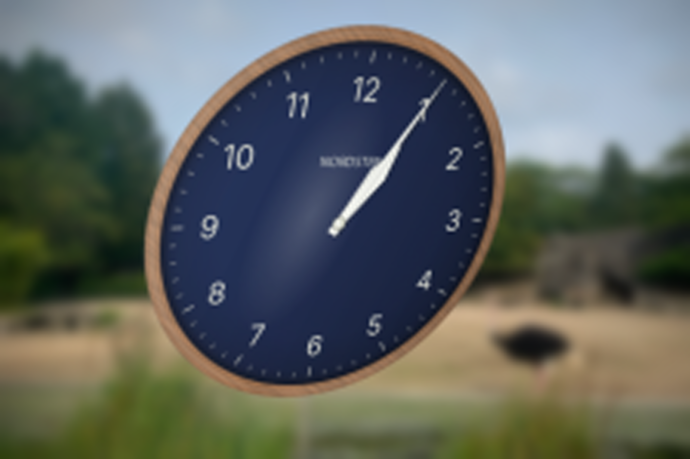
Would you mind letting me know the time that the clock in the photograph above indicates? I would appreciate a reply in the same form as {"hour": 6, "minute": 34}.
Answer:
{"hour": 1, "minute": 5}
